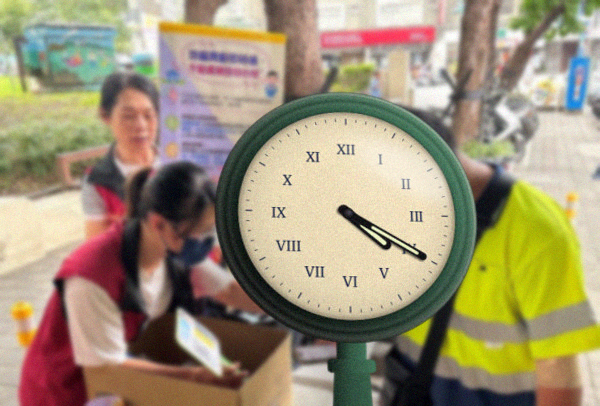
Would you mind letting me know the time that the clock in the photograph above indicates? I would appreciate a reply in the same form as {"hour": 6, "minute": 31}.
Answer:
{"hour": 4, "minute": 20}
